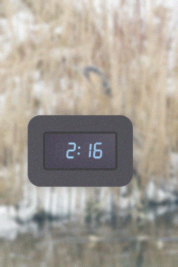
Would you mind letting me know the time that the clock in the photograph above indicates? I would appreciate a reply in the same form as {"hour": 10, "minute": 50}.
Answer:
{"hour": 2, "minute": 16}
